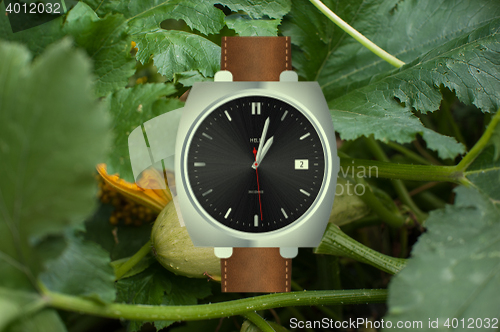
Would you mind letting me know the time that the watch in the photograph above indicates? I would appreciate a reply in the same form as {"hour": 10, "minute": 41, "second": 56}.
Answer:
{"hour": 1, "minute": 2, "second": 29}
